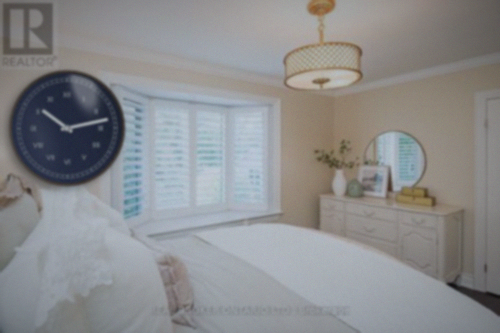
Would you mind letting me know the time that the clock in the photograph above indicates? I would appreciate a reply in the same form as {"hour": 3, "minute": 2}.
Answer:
{"hour": 10, "minute": 13}
